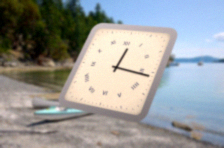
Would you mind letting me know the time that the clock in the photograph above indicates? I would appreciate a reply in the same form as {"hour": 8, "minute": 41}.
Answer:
{"hour": 12, "minute": 16}
